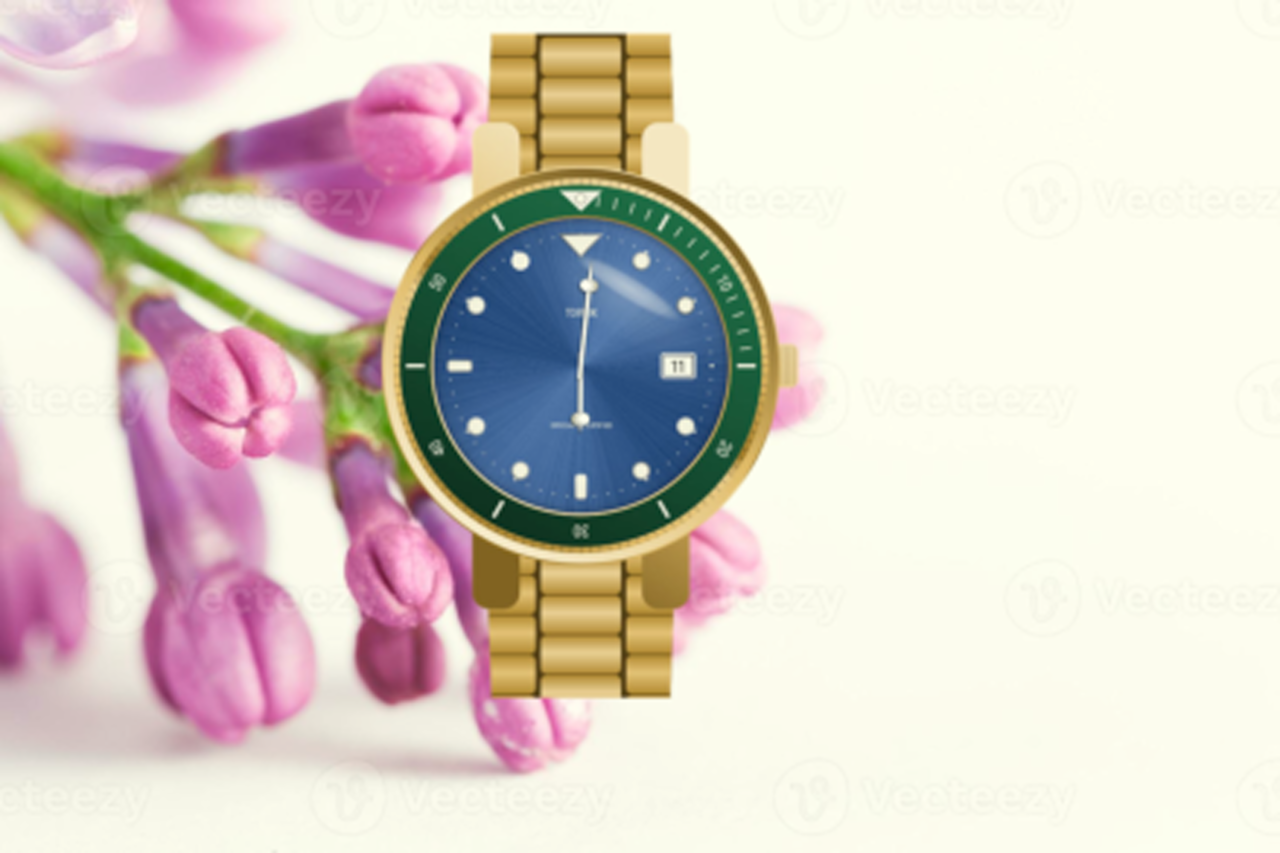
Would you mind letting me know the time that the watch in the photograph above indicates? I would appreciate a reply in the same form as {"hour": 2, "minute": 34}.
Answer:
{"hour": 6, "minute": 1}
